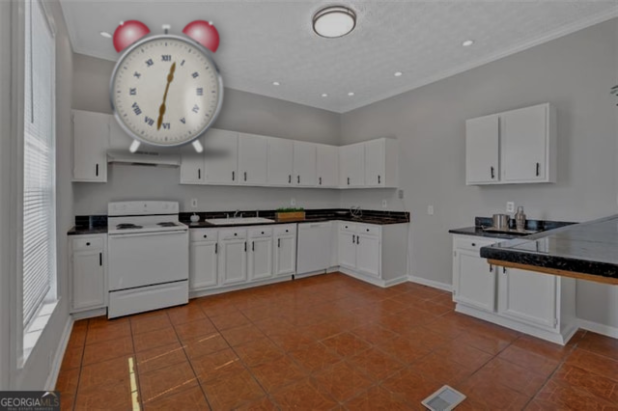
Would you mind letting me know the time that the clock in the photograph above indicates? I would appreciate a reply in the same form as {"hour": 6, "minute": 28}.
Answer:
{"hour": 12, "minute": 32}
